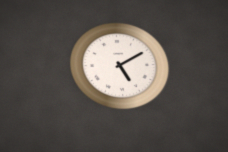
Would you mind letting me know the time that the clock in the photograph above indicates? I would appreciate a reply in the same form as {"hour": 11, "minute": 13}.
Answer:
{"hour": 5, "minute": 10}
